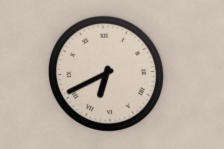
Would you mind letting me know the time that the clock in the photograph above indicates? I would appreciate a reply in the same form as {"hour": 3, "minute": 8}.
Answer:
{"hour": 6, "minute": 41}
